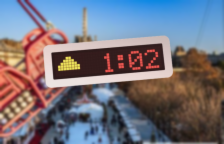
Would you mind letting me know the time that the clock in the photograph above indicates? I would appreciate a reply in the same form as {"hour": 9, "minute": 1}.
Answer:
{"hour": 1, "minute": 2}
